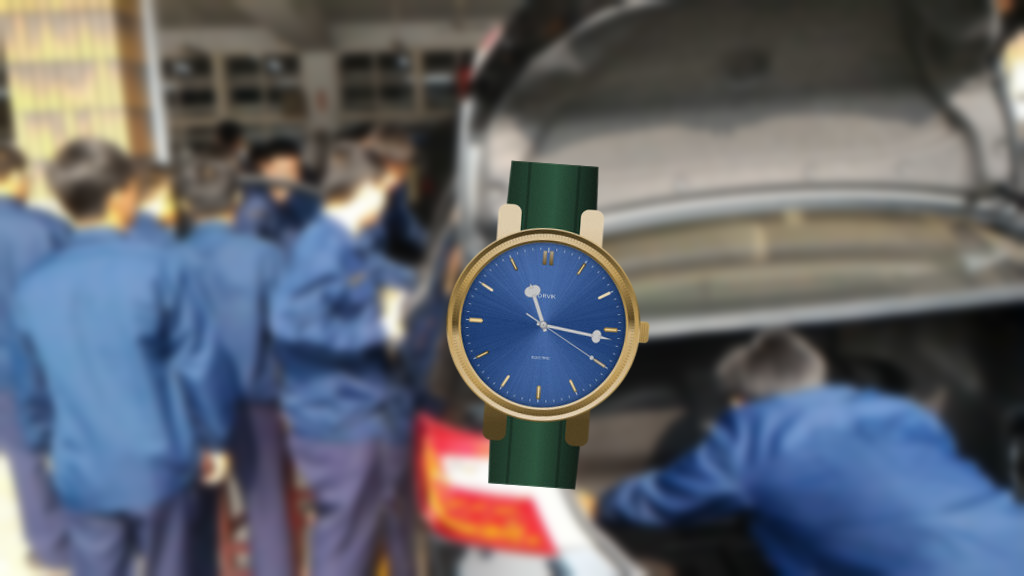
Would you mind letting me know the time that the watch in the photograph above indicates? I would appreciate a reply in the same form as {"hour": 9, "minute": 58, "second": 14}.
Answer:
{"hour": 11, "minute": 16, "second": 20}
